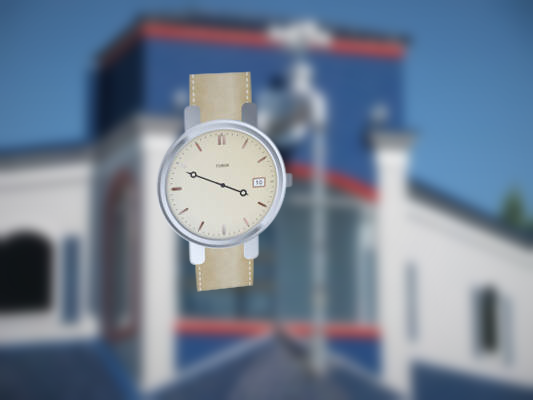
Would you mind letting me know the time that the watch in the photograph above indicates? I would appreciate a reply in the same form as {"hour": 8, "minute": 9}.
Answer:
{"hour": 3, "minute": 49}
